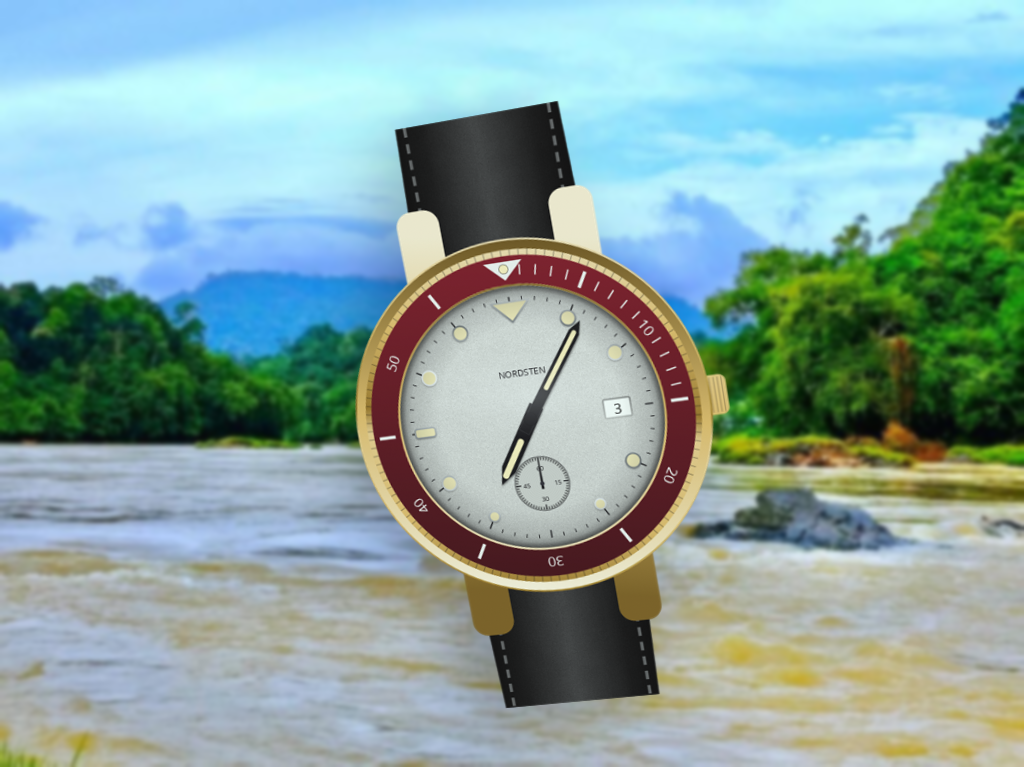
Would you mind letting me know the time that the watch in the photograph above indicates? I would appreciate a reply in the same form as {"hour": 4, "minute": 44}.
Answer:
{"hour": 7, "minute": 6}
